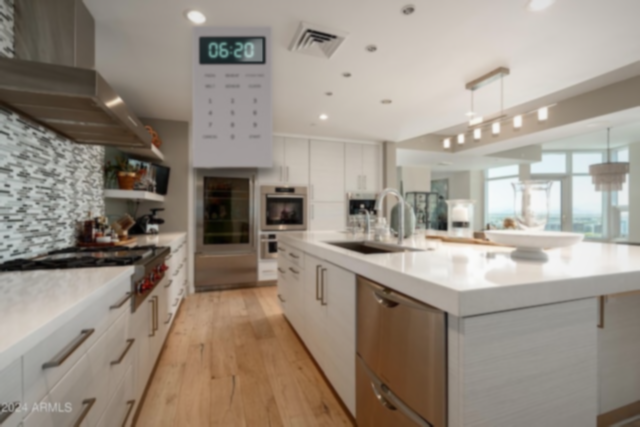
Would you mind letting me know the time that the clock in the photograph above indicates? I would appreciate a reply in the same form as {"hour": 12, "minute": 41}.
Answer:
{"hour": 6, "minute": 20}
